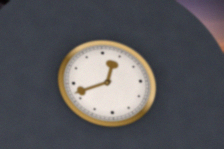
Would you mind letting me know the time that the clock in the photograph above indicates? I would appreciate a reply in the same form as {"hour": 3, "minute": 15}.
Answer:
{"hour": 12, "minute": 42}
